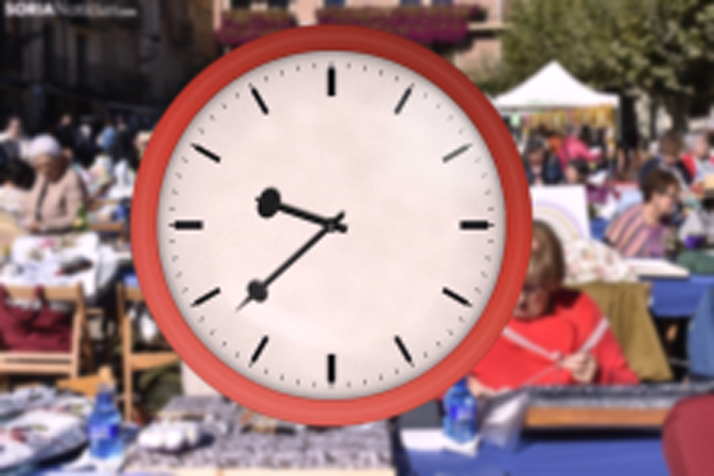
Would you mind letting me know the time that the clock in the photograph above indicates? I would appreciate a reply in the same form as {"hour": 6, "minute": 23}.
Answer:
{"hour": 9, "minute": 38}
